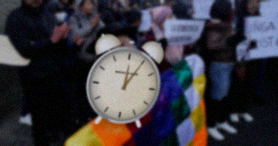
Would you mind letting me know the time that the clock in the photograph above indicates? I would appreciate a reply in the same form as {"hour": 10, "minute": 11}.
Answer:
{"hour": 12, "minute": 5}
